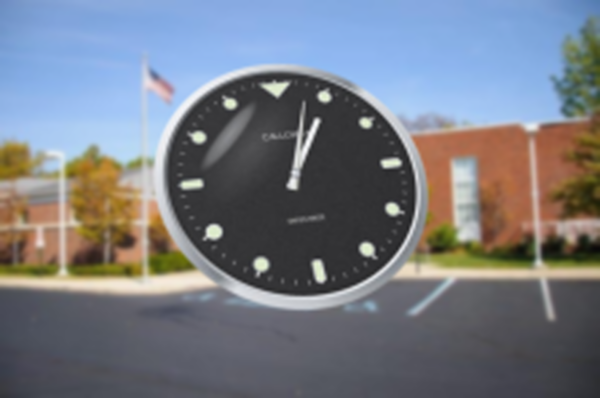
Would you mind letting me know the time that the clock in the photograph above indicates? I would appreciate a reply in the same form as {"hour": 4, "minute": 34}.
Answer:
{"hour": 1, "minute": 3}
